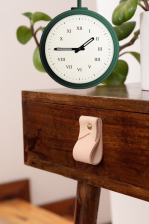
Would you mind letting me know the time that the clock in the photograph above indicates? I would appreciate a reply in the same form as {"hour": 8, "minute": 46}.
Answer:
{"hour": 1, "minute": 45}
